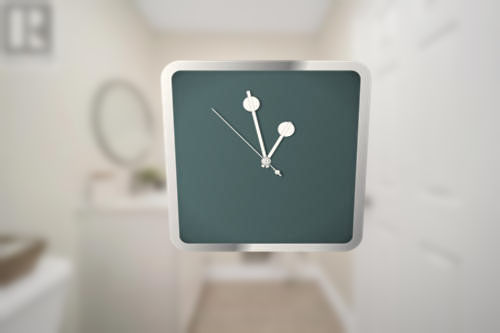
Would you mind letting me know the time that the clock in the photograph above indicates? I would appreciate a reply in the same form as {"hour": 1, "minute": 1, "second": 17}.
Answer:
{"hour": 12, "minute": 57, "second": 53}
